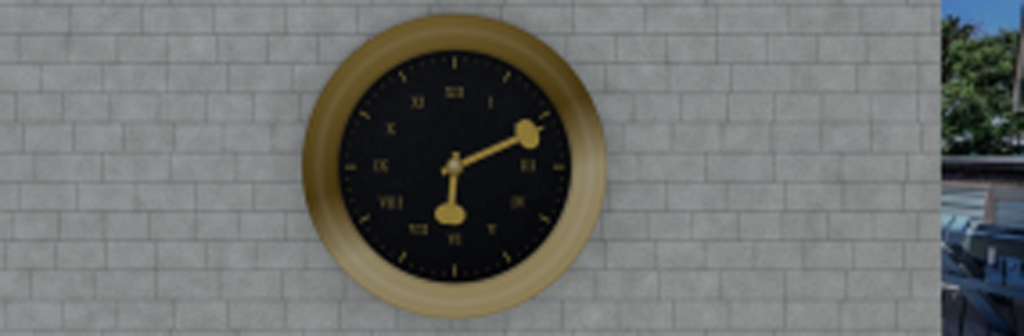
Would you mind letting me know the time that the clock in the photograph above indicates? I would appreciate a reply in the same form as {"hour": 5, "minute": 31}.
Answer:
{"hour": 6, "minute": 11}
